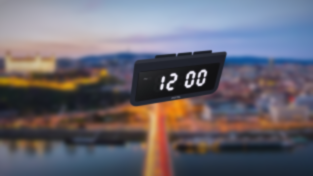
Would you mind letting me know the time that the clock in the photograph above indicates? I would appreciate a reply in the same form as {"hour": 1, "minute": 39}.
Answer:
{"hour": 12, "minute": 0}
